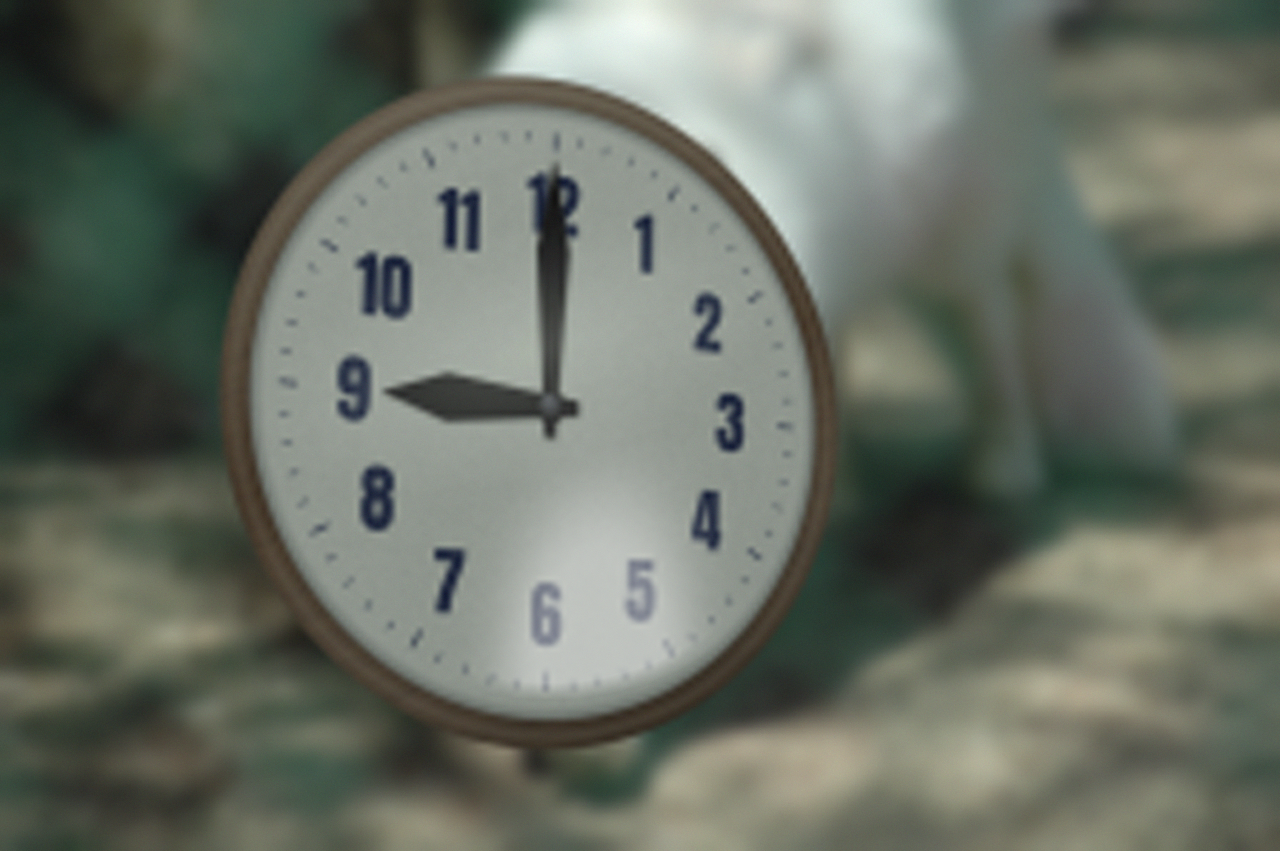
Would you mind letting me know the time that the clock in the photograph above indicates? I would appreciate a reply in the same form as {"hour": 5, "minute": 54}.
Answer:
{"hour": 9, "minute": 0}
